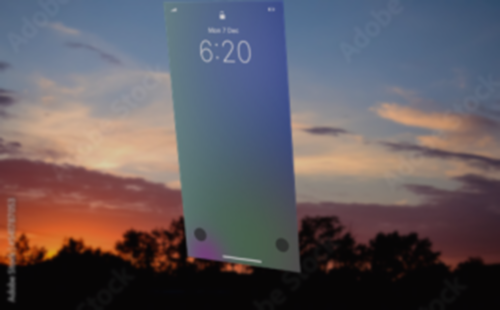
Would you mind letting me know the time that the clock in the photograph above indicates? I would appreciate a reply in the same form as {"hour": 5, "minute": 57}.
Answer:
{"hour": 6, "minute": 20}
